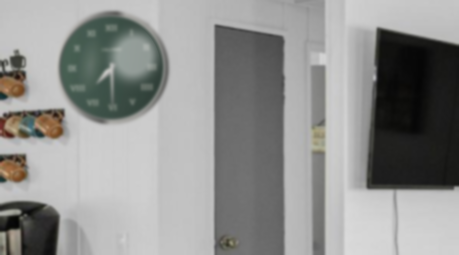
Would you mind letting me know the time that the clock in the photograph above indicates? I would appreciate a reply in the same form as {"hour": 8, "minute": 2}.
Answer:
{"hour": 7, "minute": 30}
